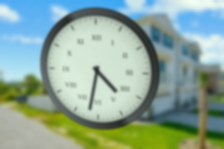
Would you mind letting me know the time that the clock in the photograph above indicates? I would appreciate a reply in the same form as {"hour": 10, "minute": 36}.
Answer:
{"hour": 4, "minute": 32}
